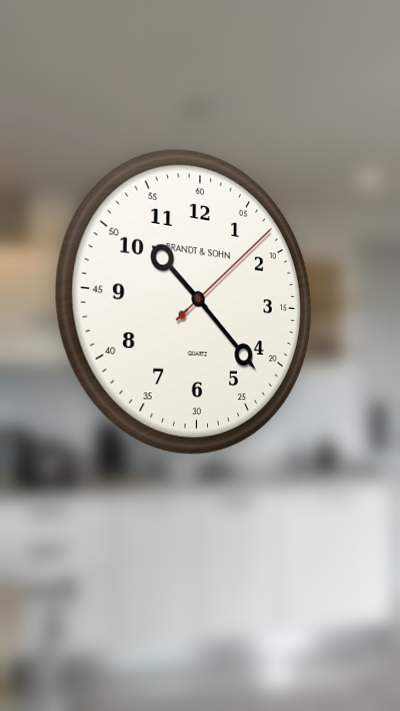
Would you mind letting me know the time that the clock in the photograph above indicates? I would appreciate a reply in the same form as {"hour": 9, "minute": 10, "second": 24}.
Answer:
{"hour": 10, "minute": 22, "second": 8}
